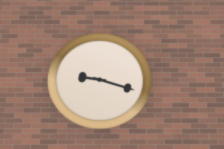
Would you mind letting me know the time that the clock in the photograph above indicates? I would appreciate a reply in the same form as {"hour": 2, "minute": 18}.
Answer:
{"hour": 9, "minute": 18}
